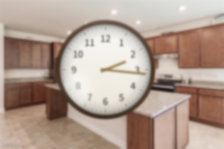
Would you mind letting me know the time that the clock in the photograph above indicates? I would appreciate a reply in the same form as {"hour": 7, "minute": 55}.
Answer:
{"hour": 2, "minute": 16}
